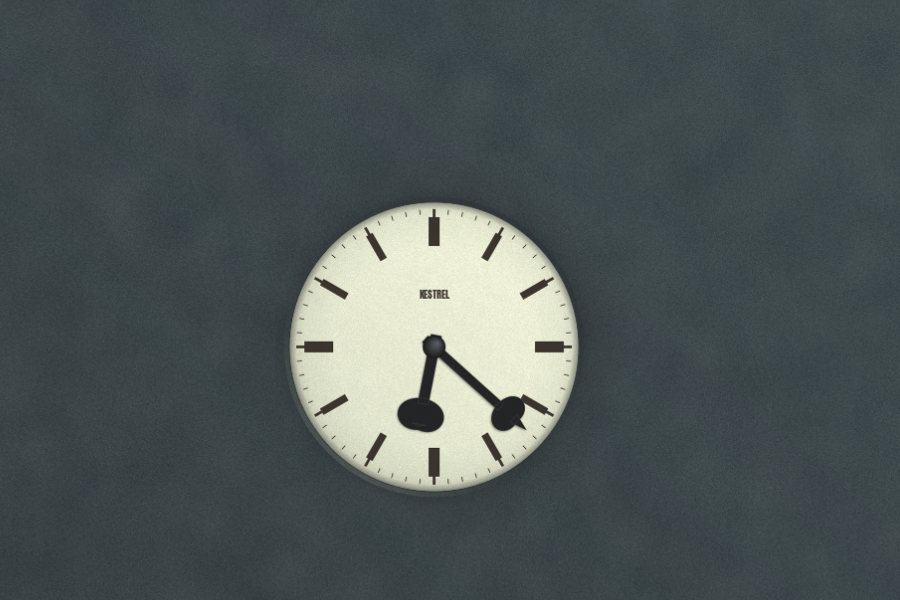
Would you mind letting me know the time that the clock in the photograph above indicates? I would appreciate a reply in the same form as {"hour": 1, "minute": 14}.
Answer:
{"hour": 6, "minute": 22}
